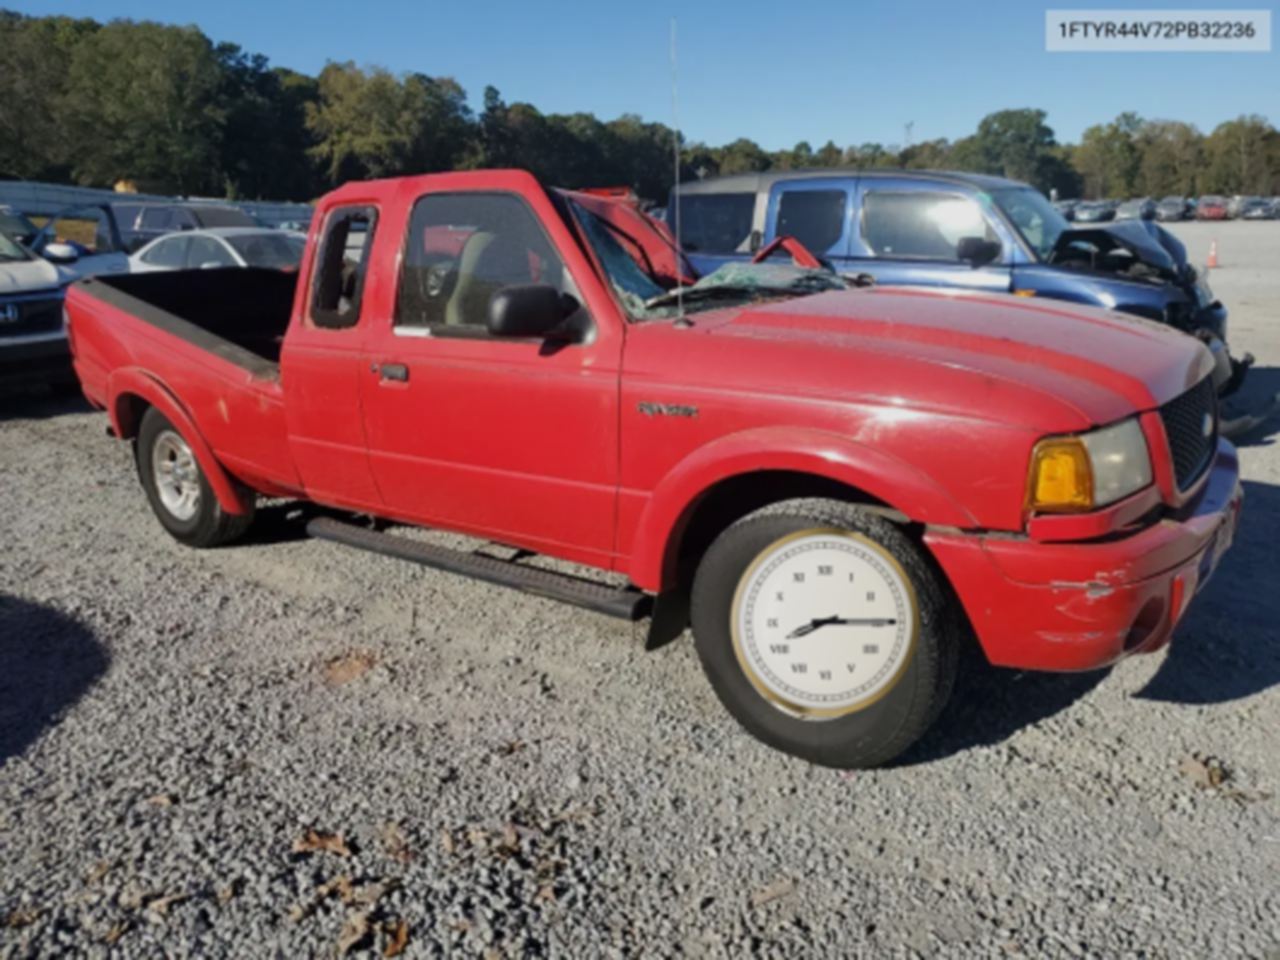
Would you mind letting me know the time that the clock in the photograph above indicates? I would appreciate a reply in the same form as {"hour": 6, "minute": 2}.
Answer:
{"hour": 8, "minute": 15}
